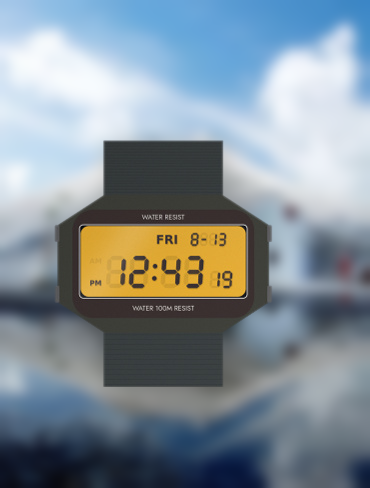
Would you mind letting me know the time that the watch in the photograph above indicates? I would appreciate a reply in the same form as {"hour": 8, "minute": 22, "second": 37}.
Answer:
{"hour": 12, "minute": 43, "second": 19}
